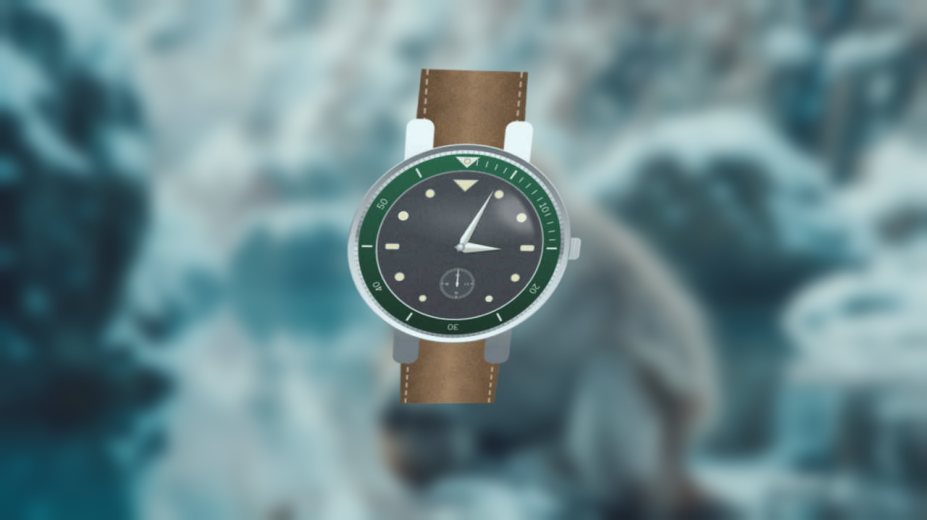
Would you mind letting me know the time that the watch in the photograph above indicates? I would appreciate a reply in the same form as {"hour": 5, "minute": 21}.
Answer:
{"hour": 3, "minute": 4}
